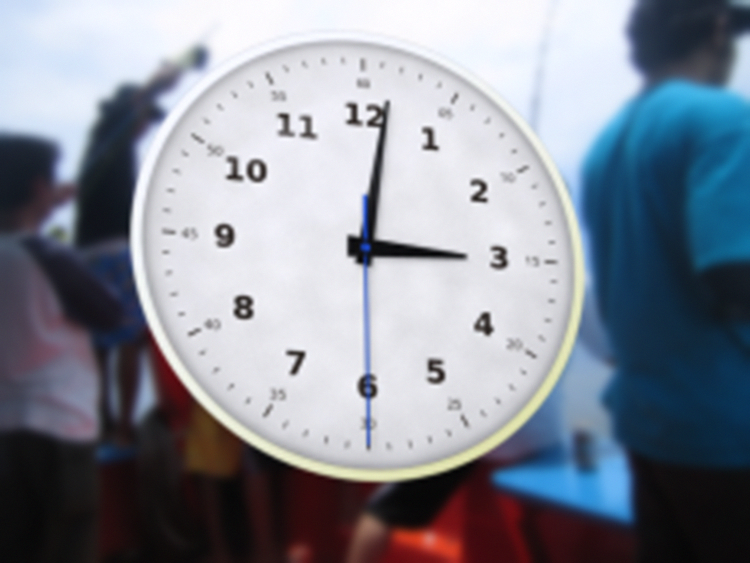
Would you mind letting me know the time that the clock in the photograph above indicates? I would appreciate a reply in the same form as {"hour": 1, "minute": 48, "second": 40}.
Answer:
{"hour": 3, "minute": 1, "second": 30}
